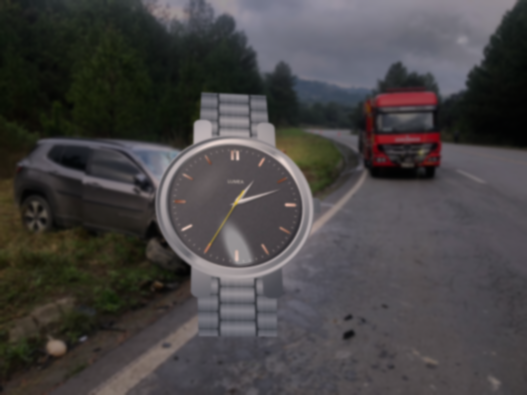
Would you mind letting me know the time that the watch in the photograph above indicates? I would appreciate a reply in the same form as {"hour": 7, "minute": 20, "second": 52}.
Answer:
{"hour": 1, "minute": 11, "second": 35}
